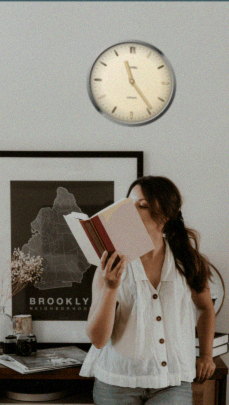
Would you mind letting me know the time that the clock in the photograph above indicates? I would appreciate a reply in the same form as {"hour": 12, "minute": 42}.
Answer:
{"hour": 11, "minute": 24}
